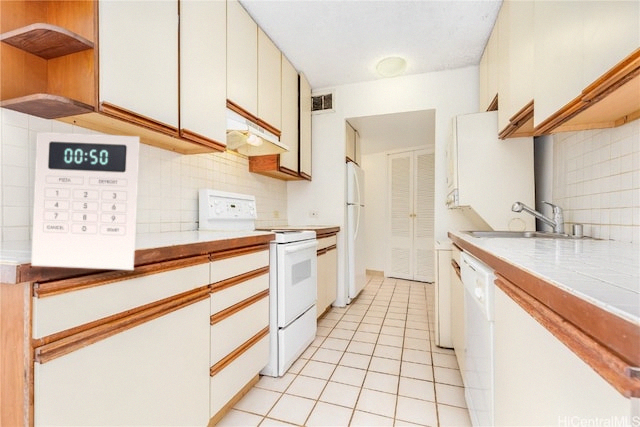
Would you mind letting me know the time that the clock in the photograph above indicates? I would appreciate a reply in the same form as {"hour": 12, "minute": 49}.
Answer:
{"hour": 0, "minute": 50}
